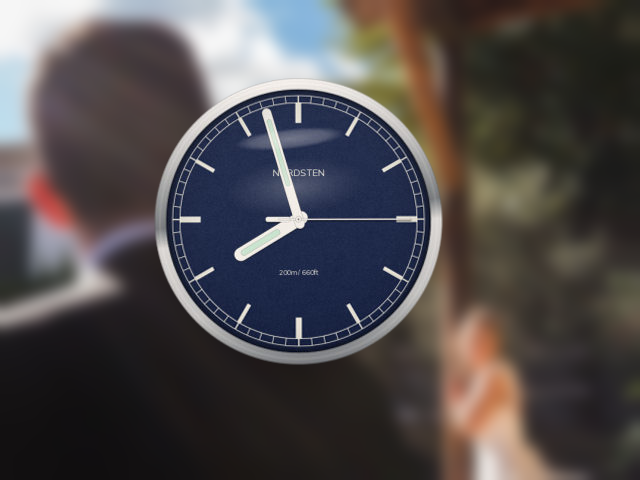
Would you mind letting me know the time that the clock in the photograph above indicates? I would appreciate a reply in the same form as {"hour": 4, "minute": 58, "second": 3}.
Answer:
{"hour": 7, "minute": 57, "second": 15}
